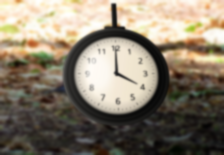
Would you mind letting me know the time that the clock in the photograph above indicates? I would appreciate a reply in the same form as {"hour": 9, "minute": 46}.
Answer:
{"hour": 4, "minute": 0}
